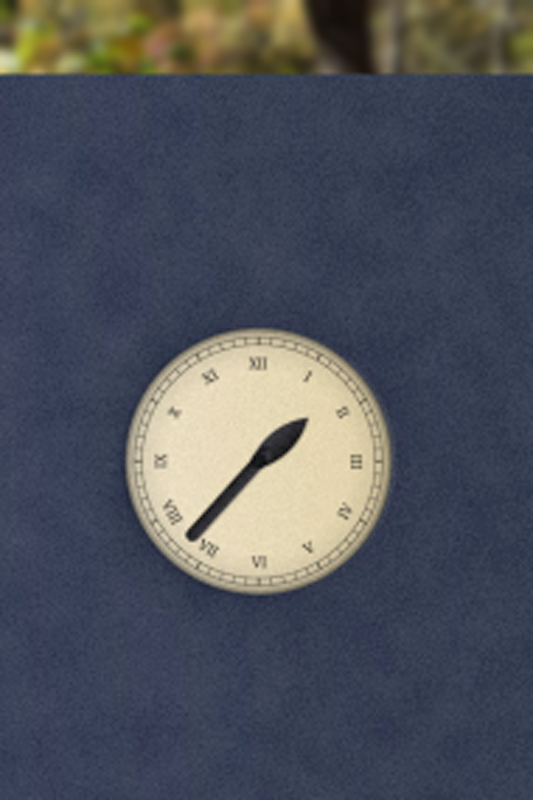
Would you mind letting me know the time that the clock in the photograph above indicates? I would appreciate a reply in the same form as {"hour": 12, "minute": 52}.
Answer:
{"hour": 1, "minute": 37}
